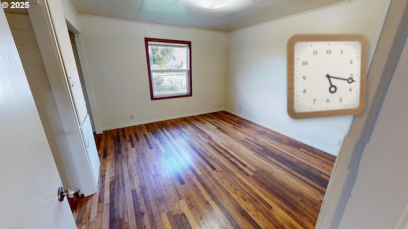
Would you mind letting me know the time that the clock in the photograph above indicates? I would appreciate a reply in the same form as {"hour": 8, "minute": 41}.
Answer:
{"hour": 5, "minute": 17}
